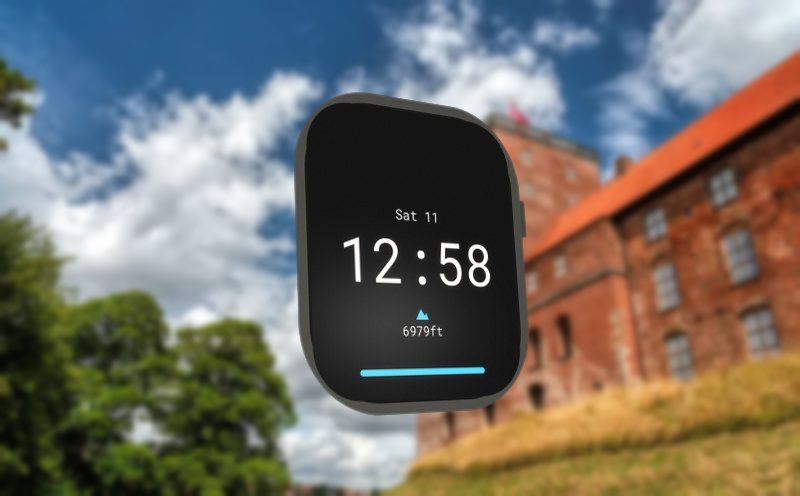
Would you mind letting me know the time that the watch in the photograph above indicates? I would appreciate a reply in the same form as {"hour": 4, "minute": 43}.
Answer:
{"hour": 12, "minute": 58}
